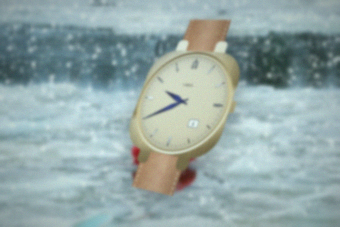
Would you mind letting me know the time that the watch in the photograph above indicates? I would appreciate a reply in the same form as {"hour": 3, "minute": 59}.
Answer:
{"hour": 9, "minute": 40}
